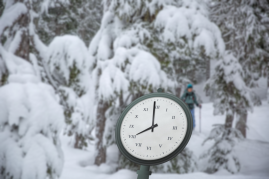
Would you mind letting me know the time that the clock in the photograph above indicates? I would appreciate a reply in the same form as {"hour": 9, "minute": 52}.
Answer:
{"hour": 7, "minute": 59}
